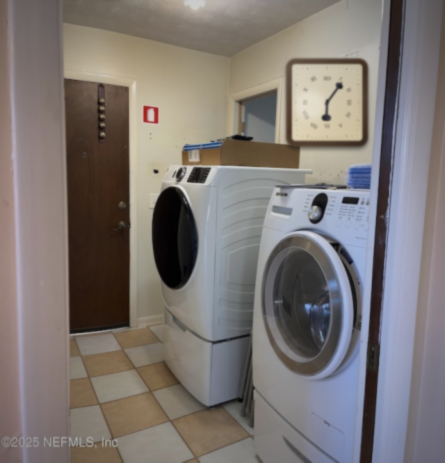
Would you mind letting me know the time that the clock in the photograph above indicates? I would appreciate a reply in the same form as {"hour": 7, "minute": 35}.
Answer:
{"hour": 6, "minute": 6}
